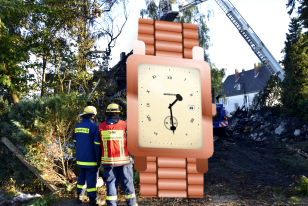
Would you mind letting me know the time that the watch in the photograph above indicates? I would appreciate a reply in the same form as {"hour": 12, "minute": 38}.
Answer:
{"hour": 1, "minute": 29}
